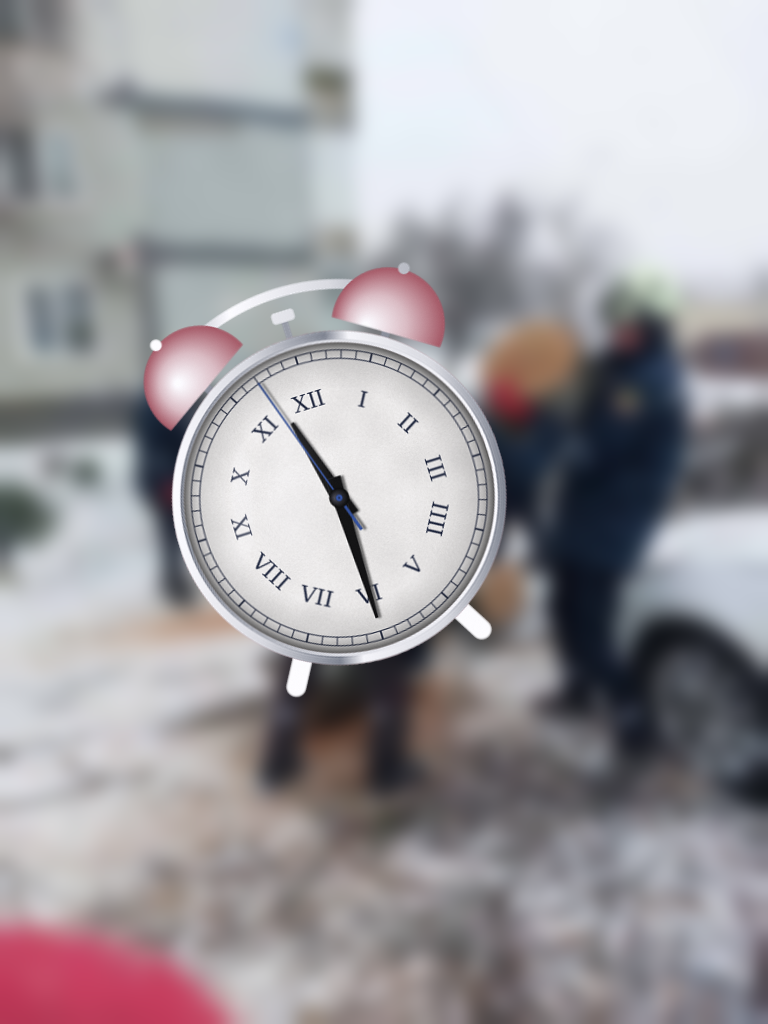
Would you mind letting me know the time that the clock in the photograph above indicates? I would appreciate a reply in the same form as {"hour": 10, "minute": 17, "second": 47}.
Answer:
{"hour": 11, "minute": 29, "second": 57}
